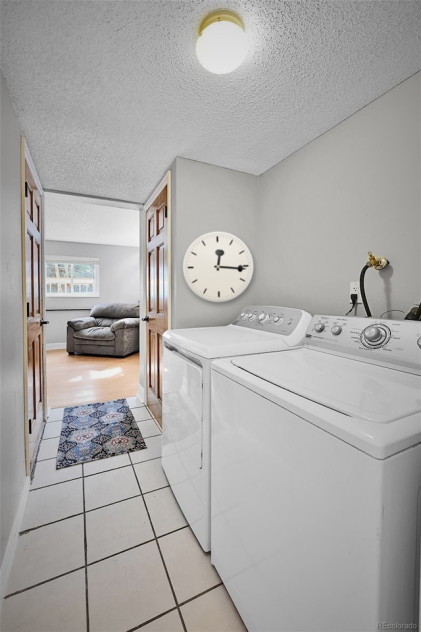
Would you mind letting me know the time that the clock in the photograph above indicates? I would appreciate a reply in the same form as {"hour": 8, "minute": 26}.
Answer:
{"hour": 12, "minute": 16}
